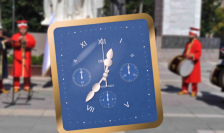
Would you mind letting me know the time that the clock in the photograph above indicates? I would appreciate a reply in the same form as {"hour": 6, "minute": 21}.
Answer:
{"hour": 12, "minute": 37}
